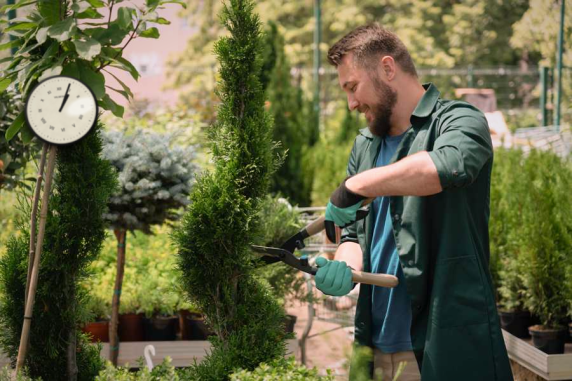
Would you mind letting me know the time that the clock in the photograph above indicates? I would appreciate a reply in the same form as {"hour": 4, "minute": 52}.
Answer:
{"hour": 1, "minute": 4}
